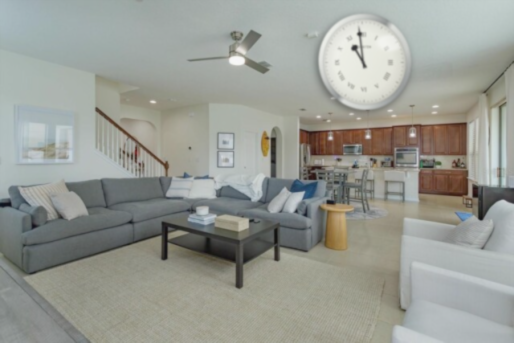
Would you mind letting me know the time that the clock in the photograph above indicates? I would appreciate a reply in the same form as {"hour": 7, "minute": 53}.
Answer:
{"hour": 10, "minute": 59}
